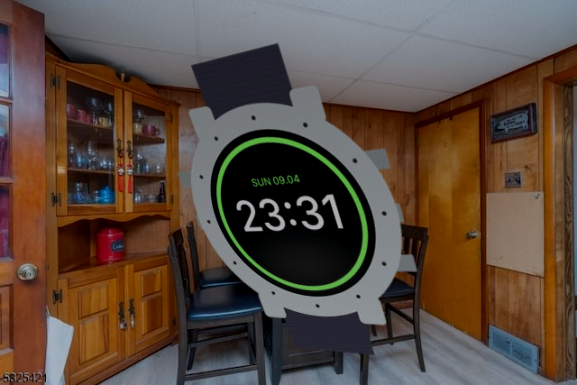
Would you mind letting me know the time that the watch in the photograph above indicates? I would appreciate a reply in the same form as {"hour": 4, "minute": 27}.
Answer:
{"hour": 23, "minute": 31}
